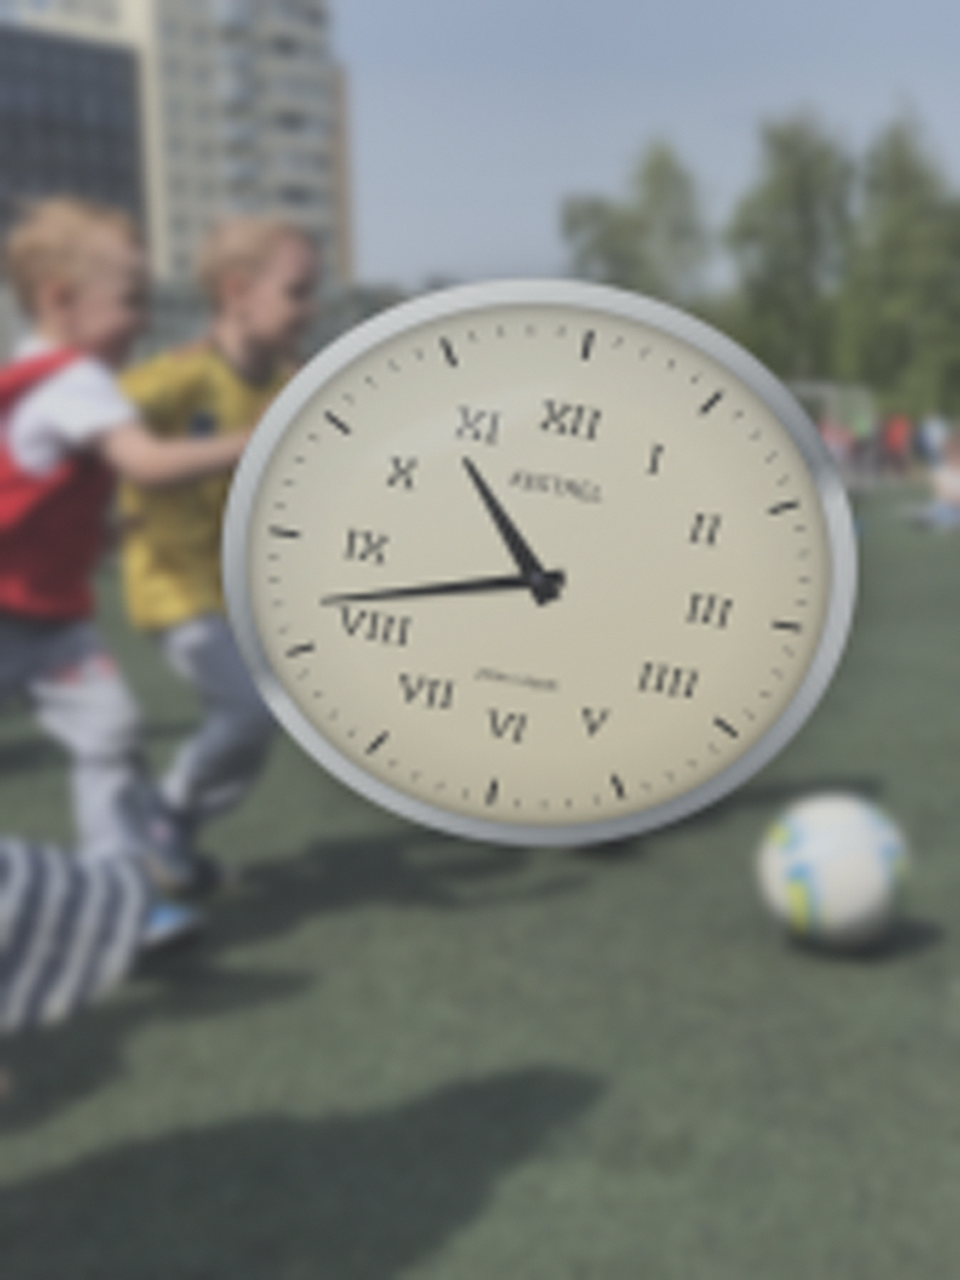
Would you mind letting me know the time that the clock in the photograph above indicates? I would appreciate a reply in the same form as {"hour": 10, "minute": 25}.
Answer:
{"hour": 10, "minute": 42}
